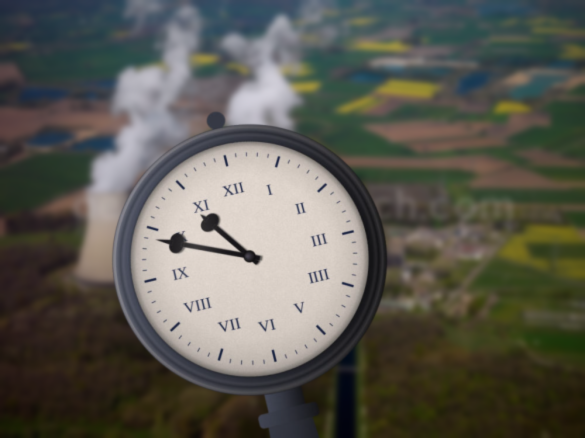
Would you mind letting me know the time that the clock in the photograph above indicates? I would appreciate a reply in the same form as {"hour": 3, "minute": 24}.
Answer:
{"hour": 10, "minute": 49}
